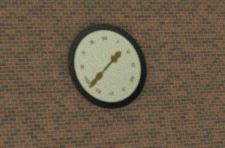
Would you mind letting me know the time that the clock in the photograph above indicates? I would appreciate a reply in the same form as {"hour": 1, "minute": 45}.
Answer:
{"hour": 1, "minute": 38}
